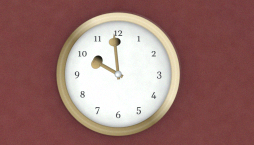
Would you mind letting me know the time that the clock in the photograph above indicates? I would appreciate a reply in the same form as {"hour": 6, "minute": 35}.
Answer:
{"hour": 9, "minute": 59}
